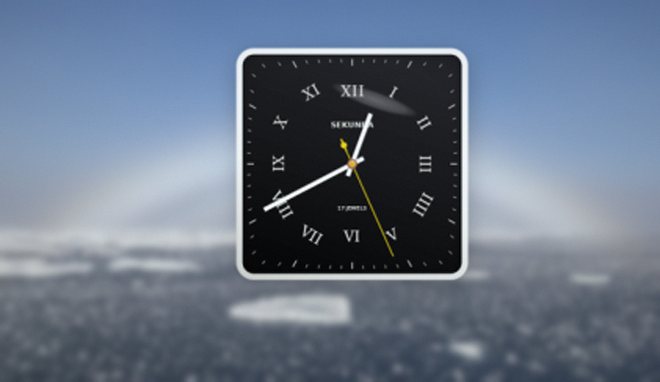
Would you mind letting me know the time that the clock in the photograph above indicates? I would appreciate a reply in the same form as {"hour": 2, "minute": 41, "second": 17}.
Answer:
{"hour": 12, "minute": 40, "second": 26}
